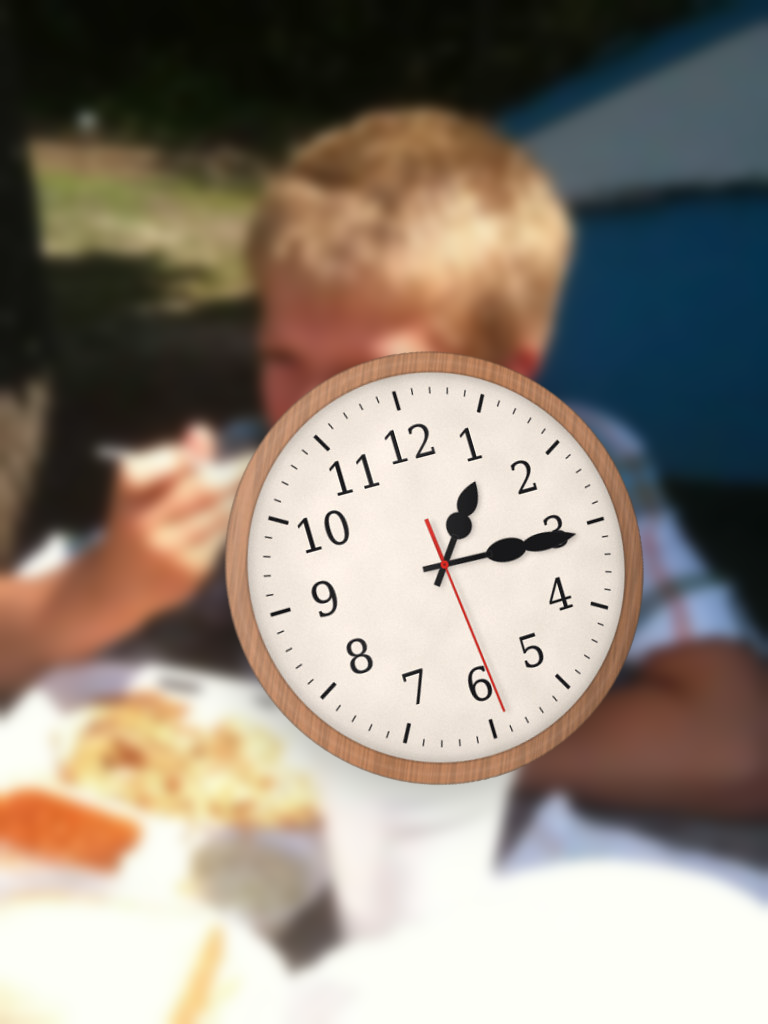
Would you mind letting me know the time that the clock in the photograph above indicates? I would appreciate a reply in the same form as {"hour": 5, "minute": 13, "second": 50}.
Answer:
{"hour": 1, "minute": 15, "second": 29}
